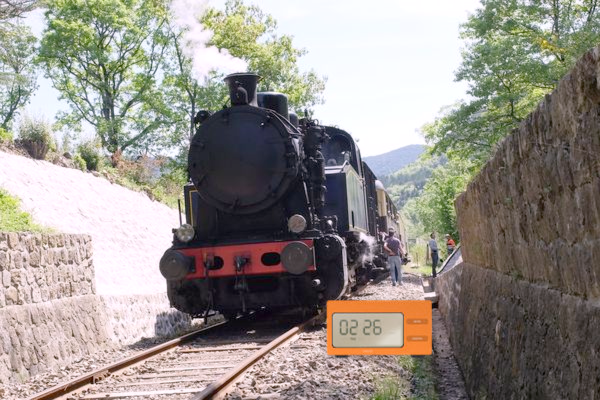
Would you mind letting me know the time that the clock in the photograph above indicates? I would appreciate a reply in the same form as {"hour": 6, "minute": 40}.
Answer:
{"hour": 2, "minute": 26}
